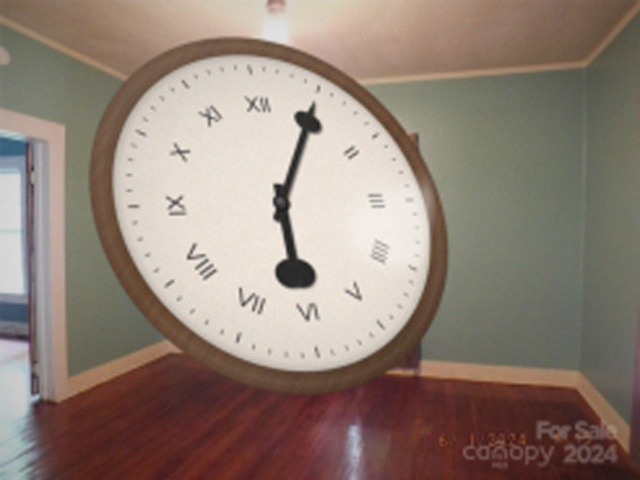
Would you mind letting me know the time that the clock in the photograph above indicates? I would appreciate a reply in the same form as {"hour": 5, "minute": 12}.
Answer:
{"hour": 6, "minute": 5}
